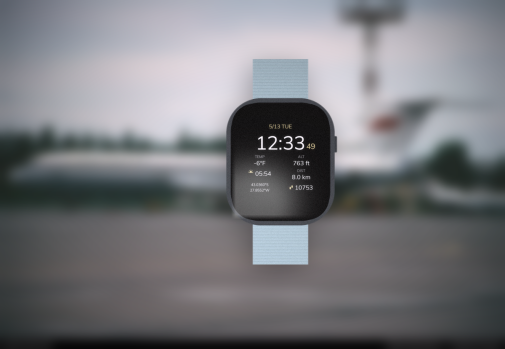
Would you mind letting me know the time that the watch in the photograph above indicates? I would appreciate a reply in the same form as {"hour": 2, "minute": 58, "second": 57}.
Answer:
{"hour": 12, "minute": 33, "second": 49}
